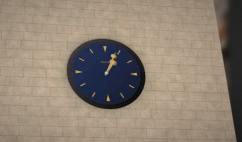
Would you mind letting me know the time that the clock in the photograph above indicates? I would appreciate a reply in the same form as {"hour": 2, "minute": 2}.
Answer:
{"hour": 1, "minute": 4}
